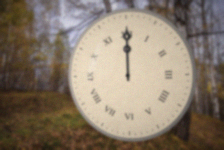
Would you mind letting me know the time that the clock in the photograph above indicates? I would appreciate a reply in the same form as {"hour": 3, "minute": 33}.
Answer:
{"hour": 12, "minute": 0}
